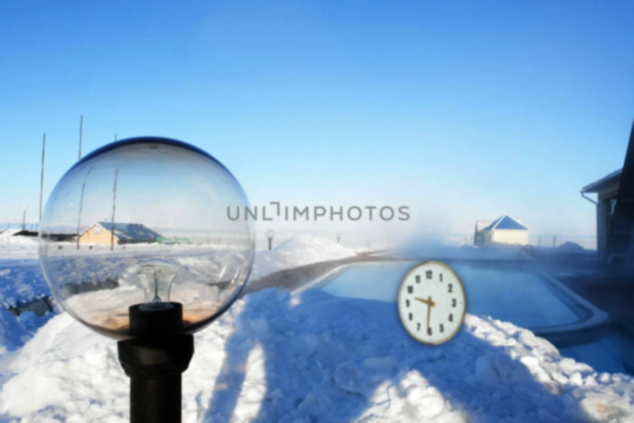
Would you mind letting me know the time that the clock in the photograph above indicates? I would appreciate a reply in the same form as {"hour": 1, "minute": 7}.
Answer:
{"hour": 9, "minute": 31}
